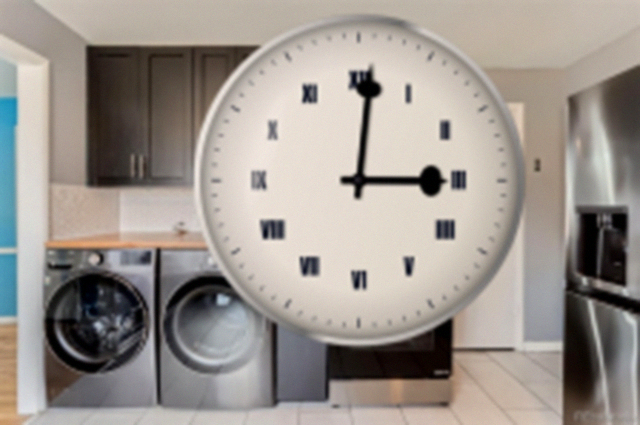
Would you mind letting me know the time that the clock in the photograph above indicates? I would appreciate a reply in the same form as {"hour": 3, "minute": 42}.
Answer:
{"hour": 3, "minute": 1}
